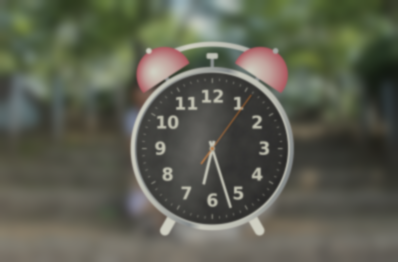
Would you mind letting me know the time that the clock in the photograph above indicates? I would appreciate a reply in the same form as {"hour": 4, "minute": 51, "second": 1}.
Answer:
{"hour": 6, "minute": 27, "second": 6}
